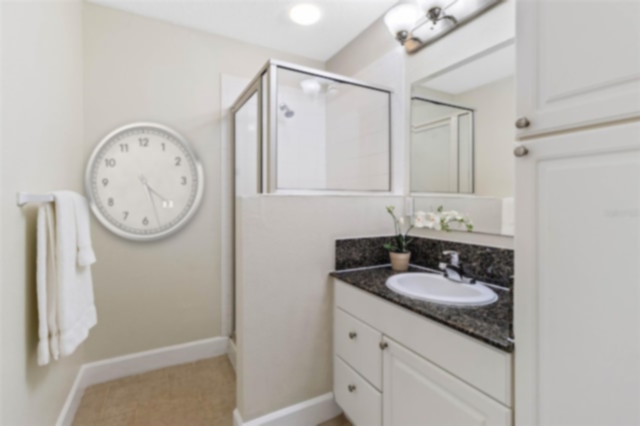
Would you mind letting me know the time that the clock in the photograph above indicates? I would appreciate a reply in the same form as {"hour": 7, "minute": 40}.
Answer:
{"hour": 4, "minute": 27}
